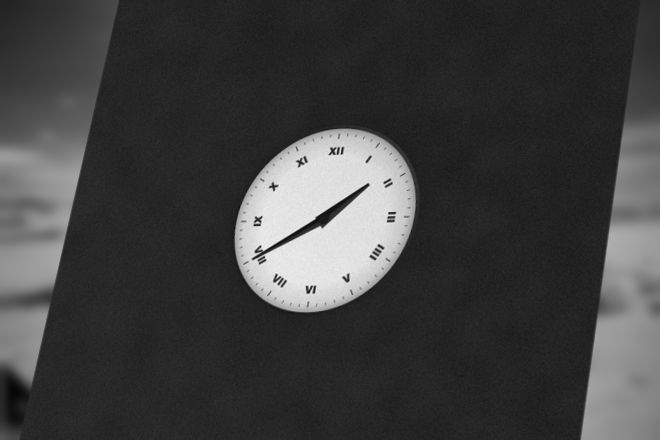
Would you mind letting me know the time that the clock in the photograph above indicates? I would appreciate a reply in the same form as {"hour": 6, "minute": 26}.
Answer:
{"hour": 1, "minute": 40}
